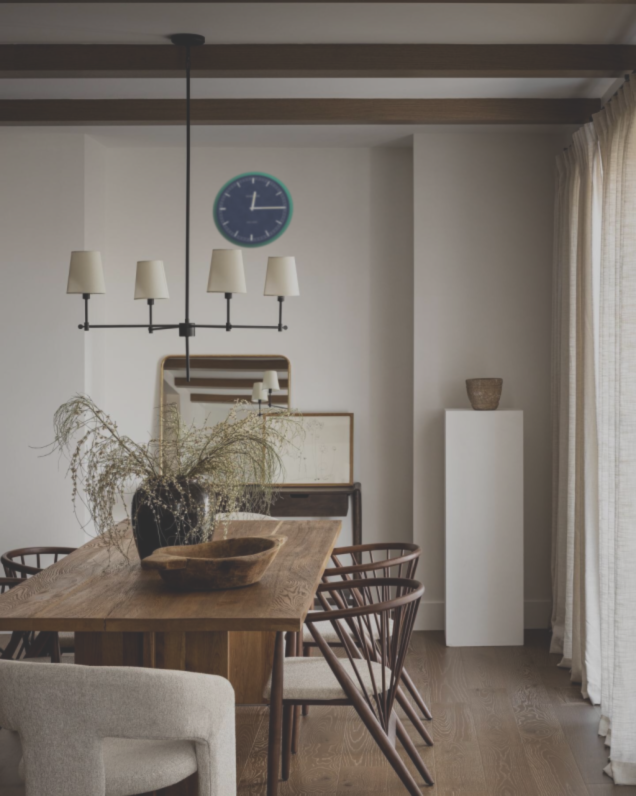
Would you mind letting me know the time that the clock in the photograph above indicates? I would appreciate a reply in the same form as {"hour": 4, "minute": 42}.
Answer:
{"hour": 12, "minute": 15}
